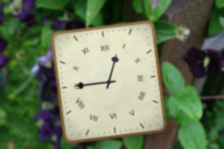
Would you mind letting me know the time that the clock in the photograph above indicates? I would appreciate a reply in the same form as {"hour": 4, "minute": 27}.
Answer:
{"hour": 12, "minute": 45}
